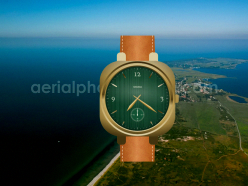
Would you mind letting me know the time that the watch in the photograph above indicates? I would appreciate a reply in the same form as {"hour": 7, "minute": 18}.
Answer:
{"hour": 7, "minute": 21}
